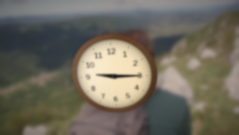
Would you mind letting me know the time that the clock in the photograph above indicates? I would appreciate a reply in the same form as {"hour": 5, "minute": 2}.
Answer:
{"hour": 9, "minute": 15}
